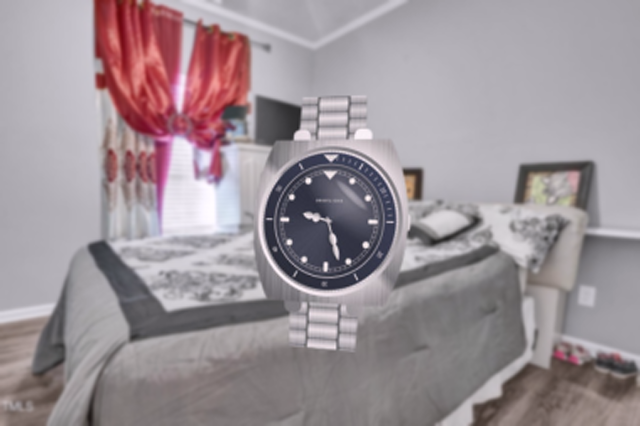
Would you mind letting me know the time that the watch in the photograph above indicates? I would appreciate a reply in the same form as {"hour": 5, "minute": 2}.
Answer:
{"hour": 9, "minute": 27}
